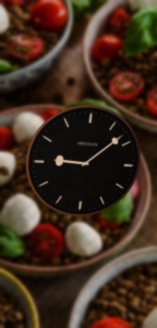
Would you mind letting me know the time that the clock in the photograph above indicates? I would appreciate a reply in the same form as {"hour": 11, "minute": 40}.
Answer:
{"hour": 9, "minute": 8}
